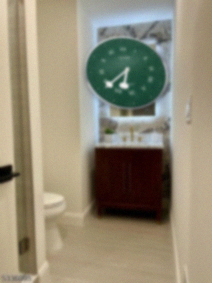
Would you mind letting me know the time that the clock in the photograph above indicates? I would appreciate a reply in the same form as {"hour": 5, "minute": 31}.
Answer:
{"hour": 6, "minute": 39}
